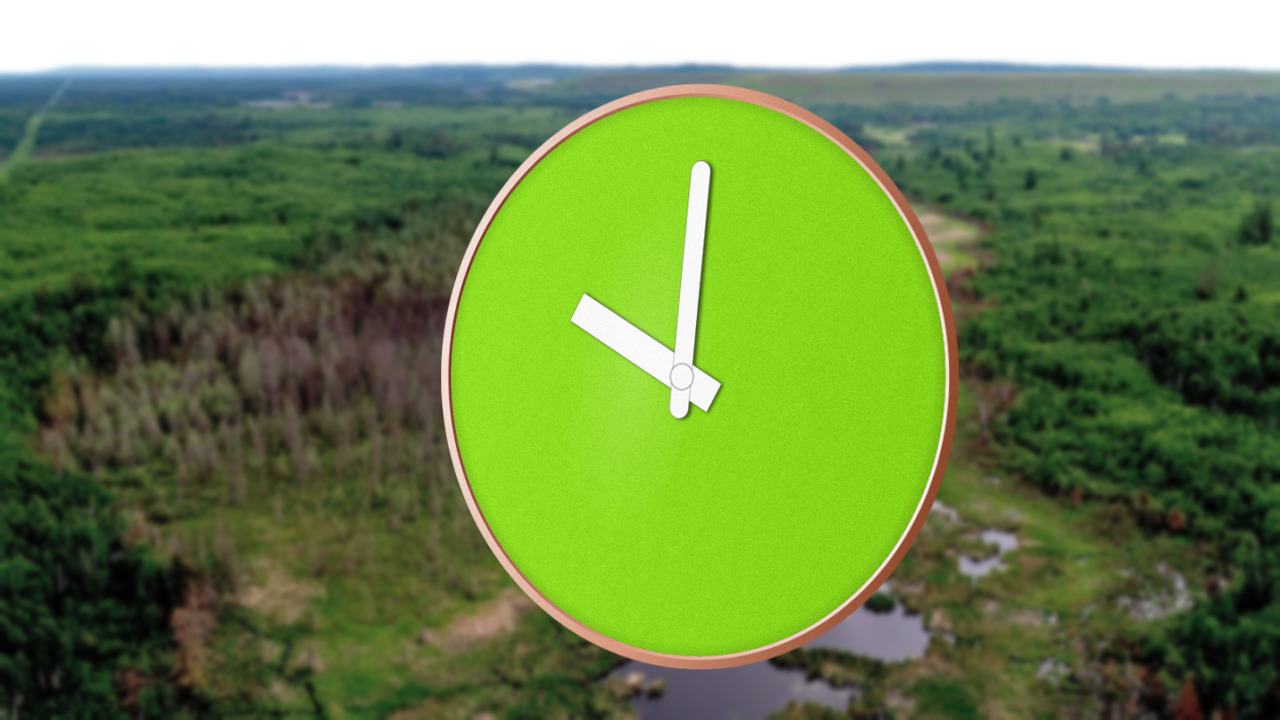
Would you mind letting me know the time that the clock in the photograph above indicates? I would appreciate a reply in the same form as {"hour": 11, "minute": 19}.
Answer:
{"hour": 10, "minute": 1}
